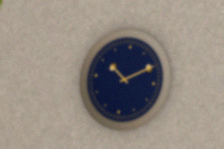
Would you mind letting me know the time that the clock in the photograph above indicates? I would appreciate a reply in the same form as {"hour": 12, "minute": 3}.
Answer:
{"hour": 10, "minute": 10}
